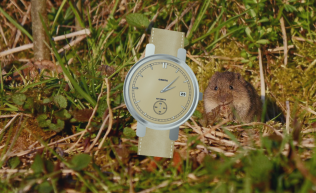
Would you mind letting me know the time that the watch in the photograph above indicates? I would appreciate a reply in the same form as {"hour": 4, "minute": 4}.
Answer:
{"hour": 2, "minute": 7}
